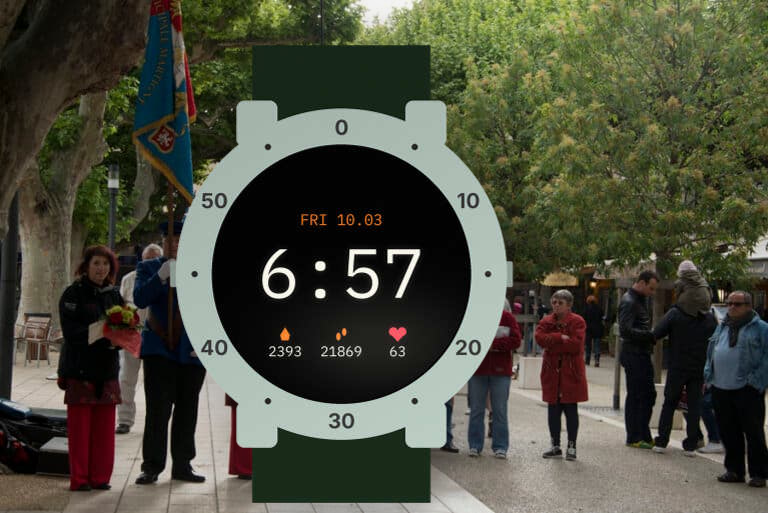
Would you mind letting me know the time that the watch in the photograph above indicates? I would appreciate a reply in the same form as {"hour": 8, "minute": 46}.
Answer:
{"hour": 6, "minute": 57}
